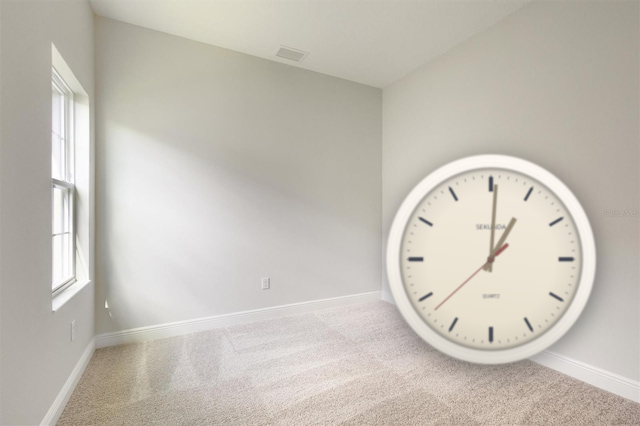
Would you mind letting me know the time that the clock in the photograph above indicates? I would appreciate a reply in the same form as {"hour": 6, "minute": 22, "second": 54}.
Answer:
{"hour": 1, "minute": 0, "second": 38}
